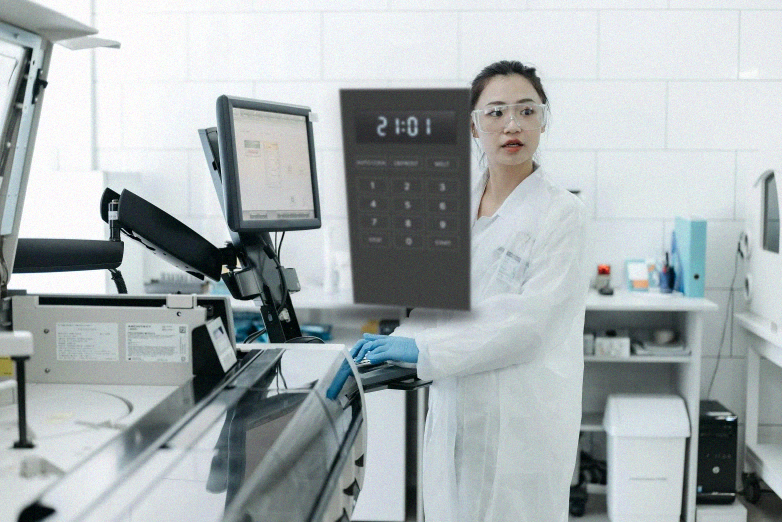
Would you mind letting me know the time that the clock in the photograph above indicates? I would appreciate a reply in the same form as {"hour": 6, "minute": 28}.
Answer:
{"hour": 21, "minute": 1}
